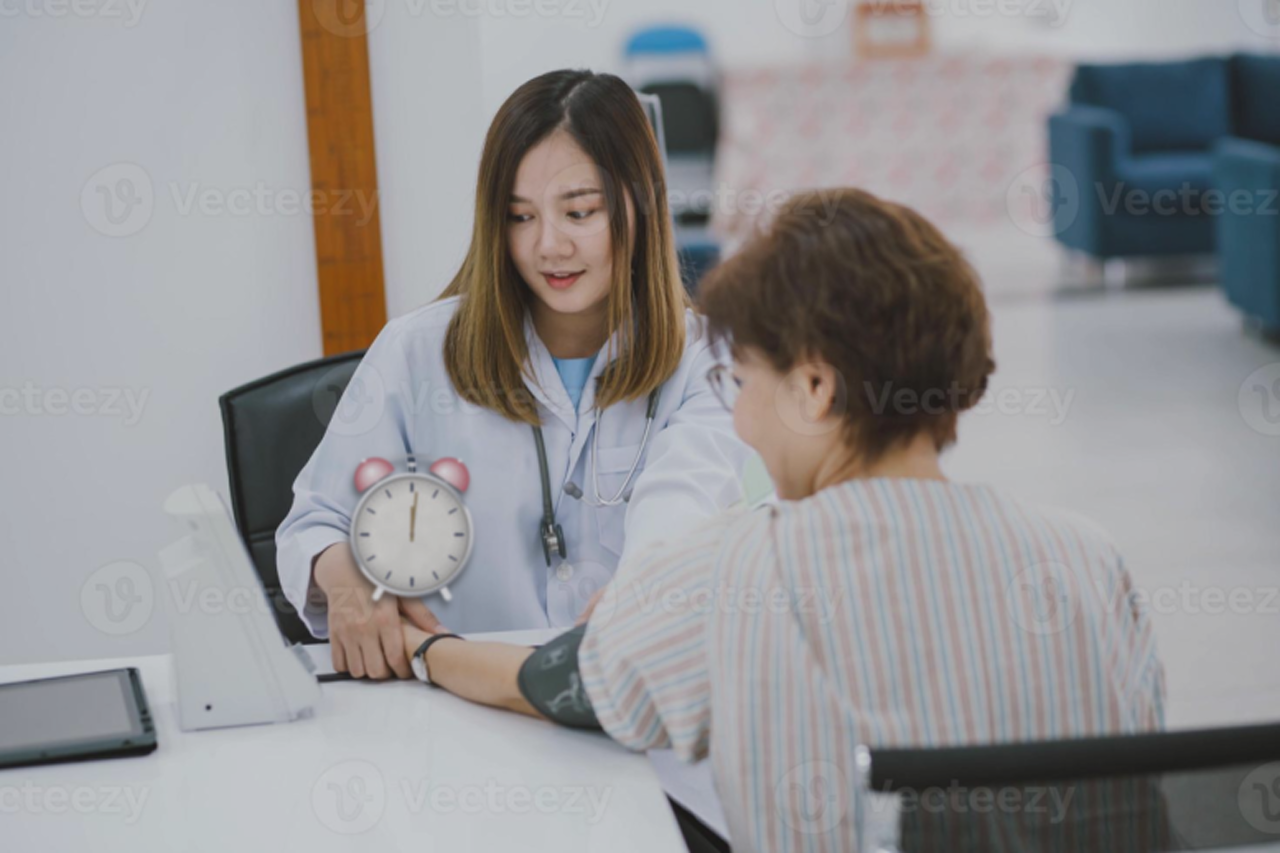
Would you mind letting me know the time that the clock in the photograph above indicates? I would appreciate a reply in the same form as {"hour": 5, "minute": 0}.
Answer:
{"hour": 12, "minute": 1}
